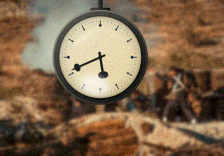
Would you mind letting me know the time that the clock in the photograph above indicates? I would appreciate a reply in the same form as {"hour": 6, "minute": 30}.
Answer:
{"hour": 5, "minute": 41}
